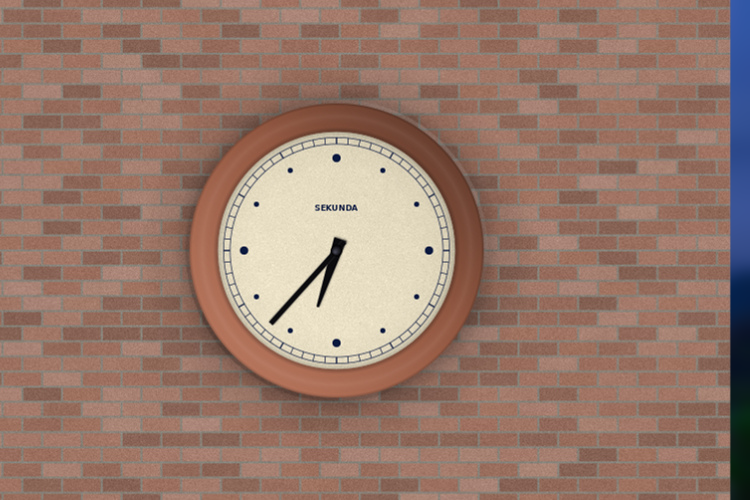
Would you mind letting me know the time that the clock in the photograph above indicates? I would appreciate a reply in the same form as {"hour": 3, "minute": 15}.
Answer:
{"hour": 6, "minute": 37}
